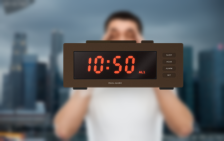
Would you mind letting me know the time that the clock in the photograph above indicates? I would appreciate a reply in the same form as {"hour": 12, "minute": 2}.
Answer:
{"hour": 10, "minute": 50}
